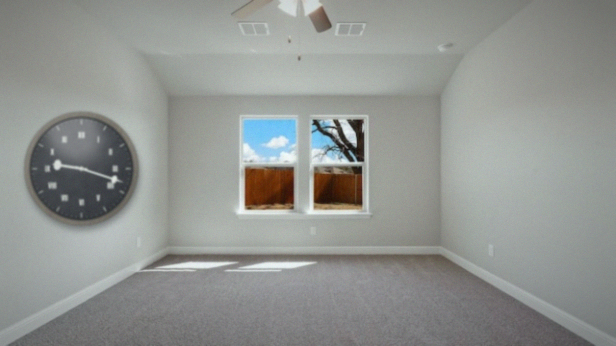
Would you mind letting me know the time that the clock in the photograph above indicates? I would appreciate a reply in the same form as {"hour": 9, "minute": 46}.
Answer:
{"hour": 9, "minute": 18}
